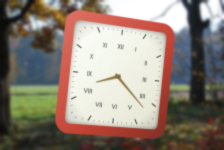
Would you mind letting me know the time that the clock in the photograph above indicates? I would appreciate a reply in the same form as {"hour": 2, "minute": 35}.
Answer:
{"hour": 8, "minute": 22}
